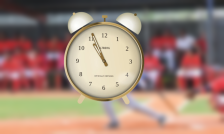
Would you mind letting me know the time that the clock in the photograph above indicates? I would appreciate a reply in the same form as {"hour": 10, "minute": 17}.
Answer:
{"hour": 10, "minute": 56}
